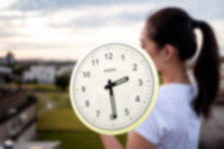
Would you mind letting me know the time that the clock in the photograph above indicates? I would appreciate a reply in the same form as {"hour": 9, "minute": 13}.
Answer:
{"hour": 2, "minute": 29}
